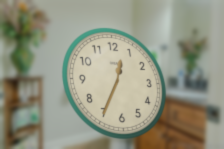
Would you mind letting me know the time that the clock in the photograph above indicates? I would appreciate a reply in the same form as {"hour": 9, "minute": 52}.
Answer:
{"hour": 12, "minute": 35}
